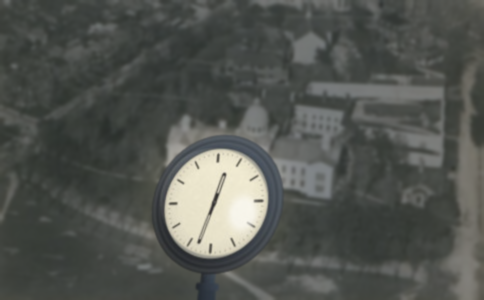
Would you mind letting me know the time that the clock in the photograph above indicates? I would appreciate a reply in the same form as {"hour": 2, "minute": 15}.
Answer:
{"hour": 12, "minute": 33}
